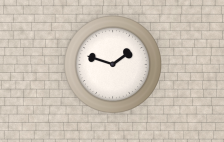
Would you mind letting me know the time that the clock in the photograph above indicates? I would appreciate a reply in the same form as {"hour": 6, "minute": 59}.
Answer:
{"hour": 1, "minute": 48}
